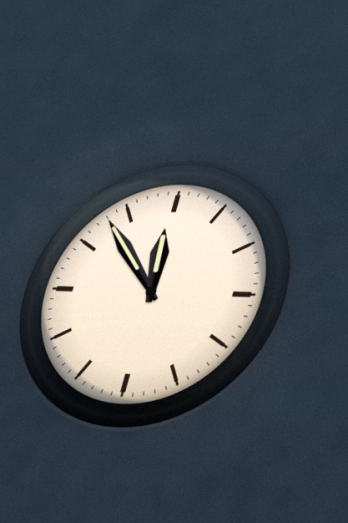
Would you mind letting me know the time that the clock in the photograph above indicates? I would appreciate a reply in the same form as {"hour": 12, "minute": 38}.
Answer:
{"hour": 11, "minute": 53}
